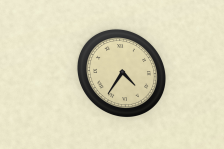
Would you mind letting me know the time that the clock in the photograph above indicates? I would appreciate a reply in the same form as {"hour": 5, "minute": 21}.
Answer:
{"hour": 4, "minute": 36}
